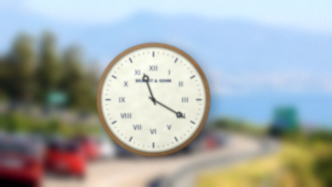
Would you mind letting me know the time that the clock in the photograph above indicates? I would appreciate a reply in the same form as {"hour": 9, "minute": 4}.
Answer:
{"hour": 11, "minute": 20}
